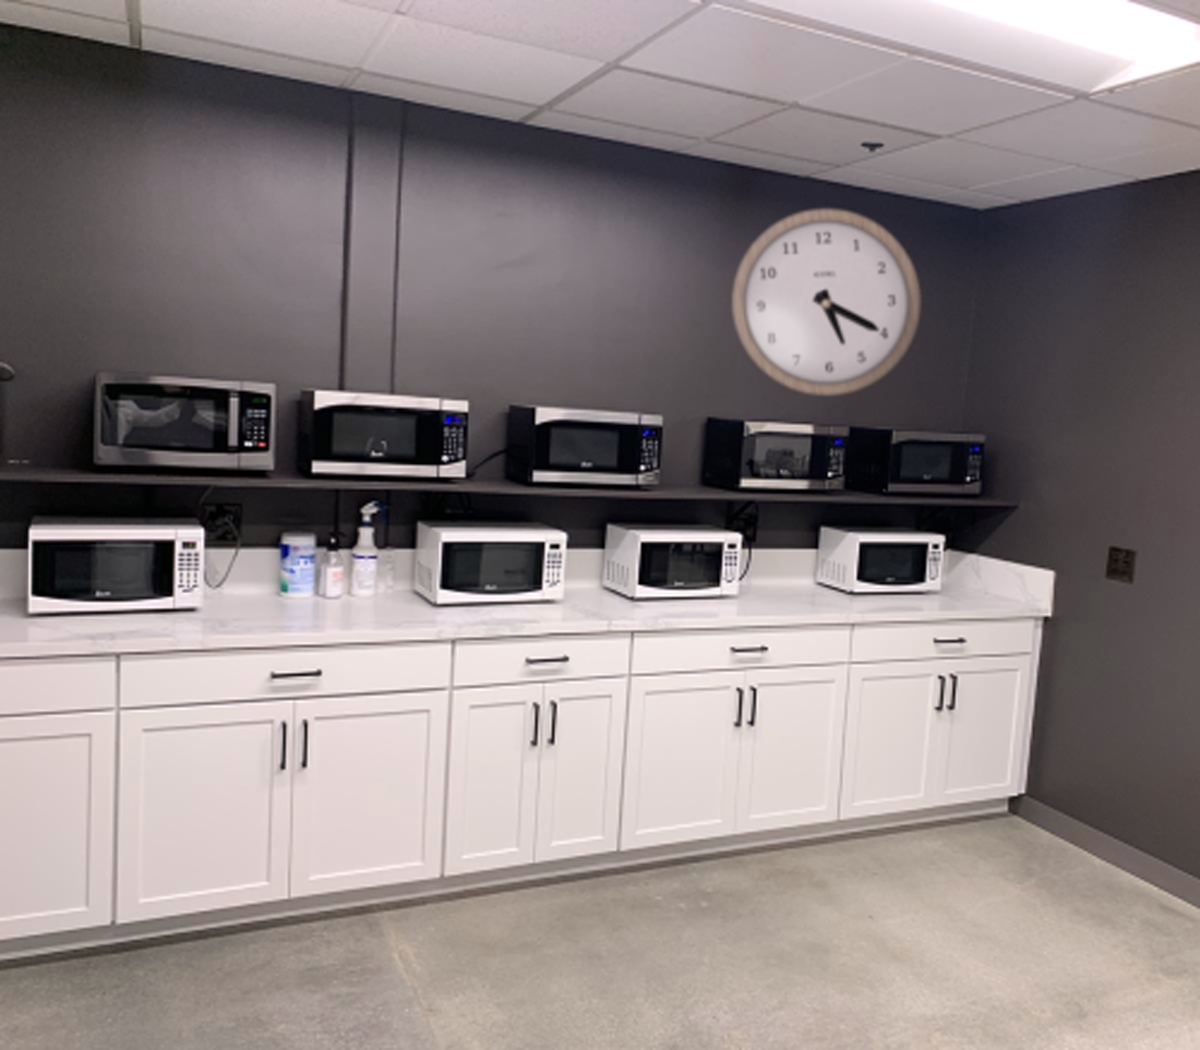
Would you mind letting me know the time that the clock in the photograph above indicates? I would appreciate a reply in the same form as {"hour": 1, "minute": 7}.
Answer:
{"hour": 5, "minute": 20}
